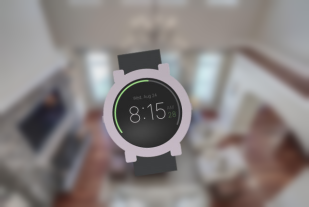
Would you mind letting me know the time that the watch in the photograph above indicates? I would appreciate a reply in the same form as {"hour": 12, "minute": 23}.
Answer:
{"hour": 8, "minute": 15}
